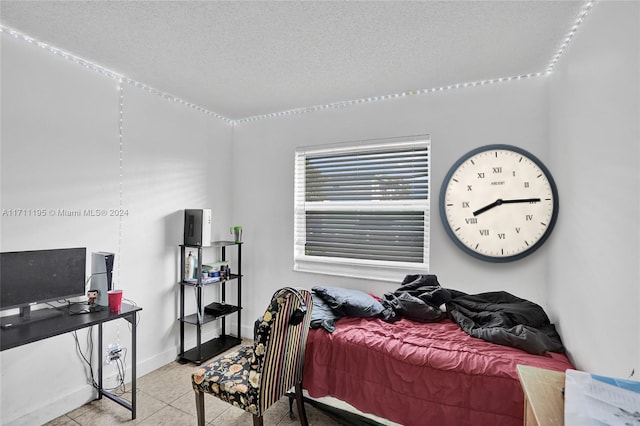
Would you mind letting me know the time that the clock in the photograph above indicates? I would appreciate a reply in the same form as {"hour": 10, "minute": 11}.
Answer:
{"hour": 8, "minute": 15}
